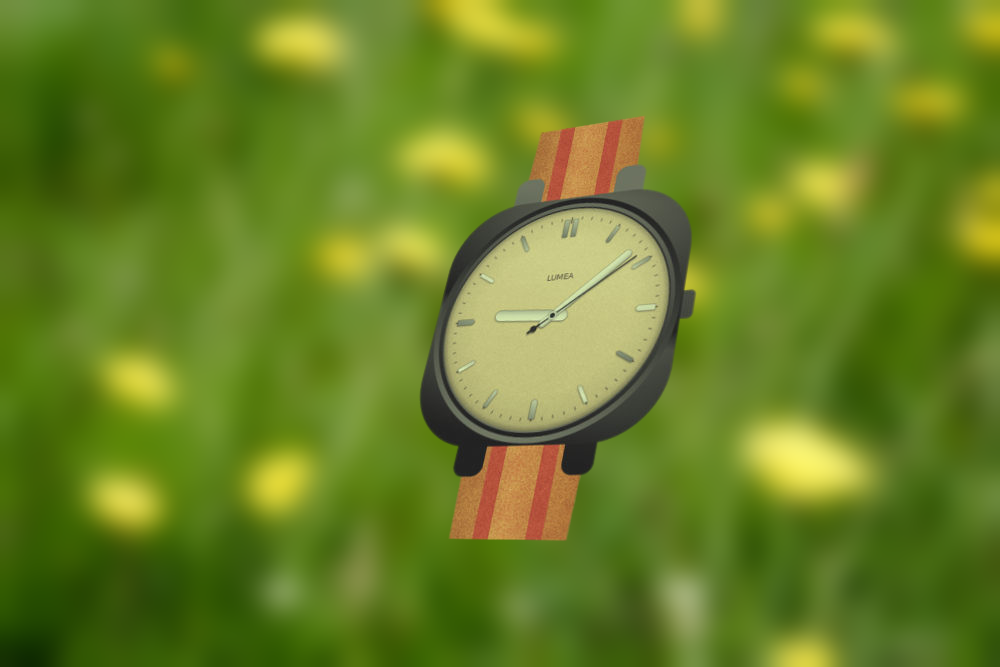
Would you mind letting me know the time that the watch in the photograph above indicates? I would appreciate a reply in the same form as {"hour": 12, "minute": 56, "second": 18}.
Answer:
{"hour": 9, "minute": 8, "second": 9}
